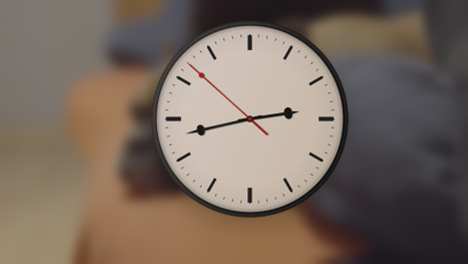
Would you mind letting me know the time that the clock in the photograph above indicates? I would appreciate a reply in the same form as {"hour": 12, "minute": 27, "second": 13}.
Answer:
{"hour": 2, "minute": 42, "second": 52}
